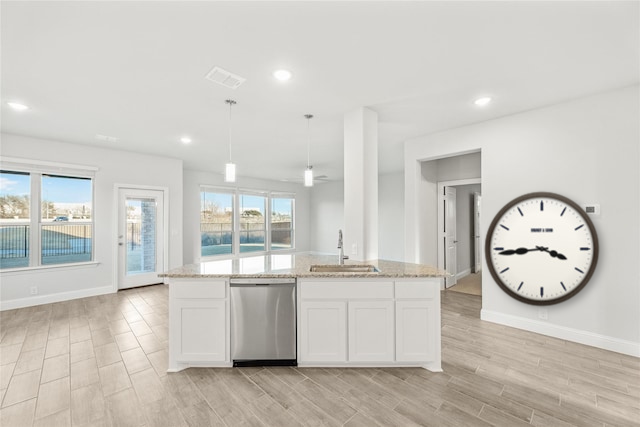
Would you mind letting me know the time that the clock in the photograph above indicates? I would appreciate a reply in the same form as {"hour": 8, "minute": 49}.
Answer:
{"hour": 3, "minute": 44}
